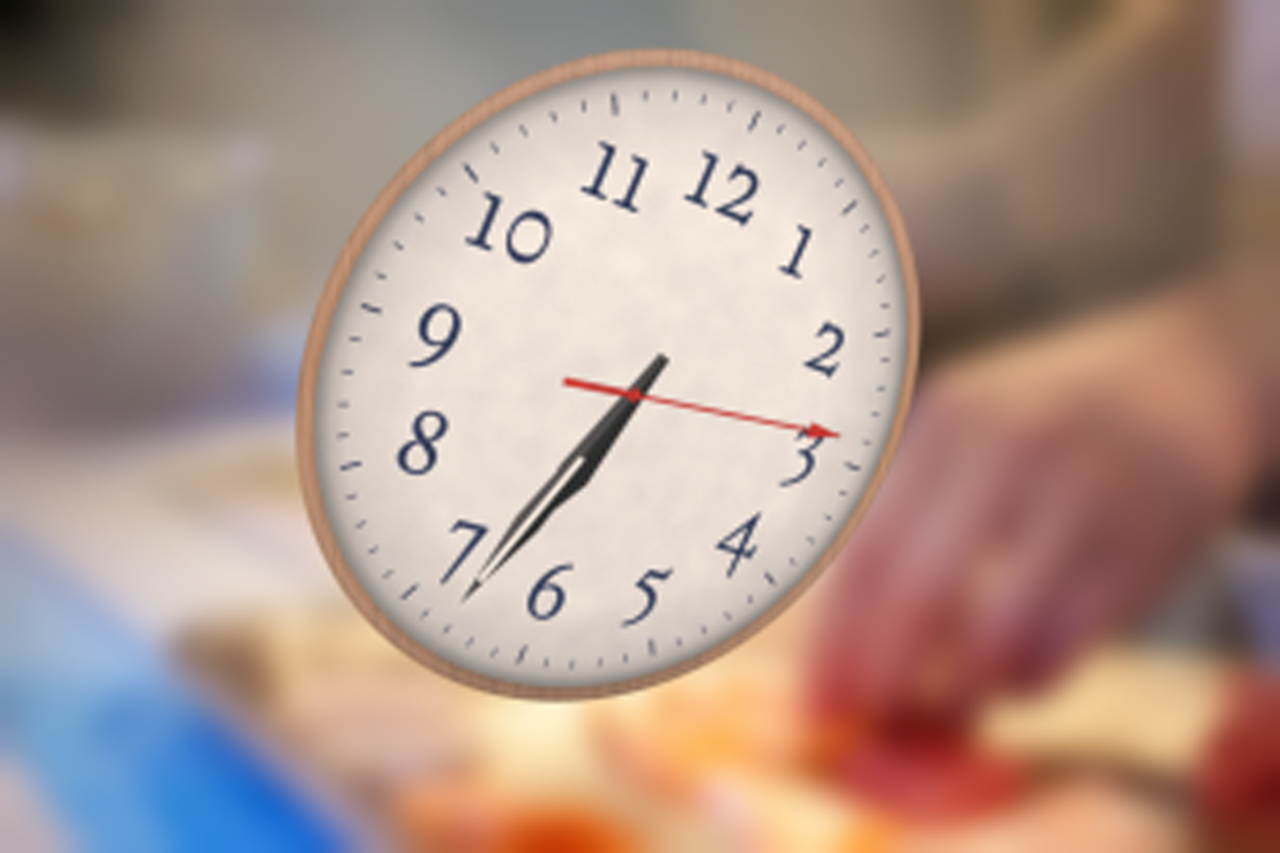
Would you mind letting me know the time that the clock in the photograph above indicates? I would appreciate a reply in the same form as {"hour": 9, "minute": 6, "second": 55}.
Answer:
{"hour": 6, "minute": 33, "second": 14}
